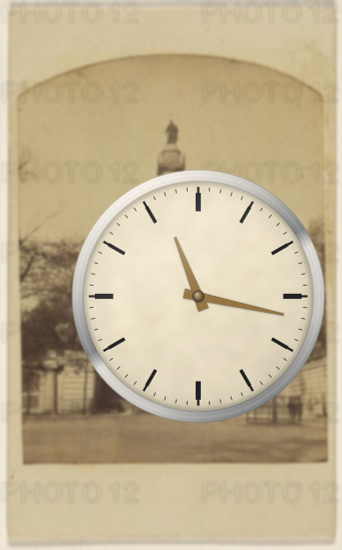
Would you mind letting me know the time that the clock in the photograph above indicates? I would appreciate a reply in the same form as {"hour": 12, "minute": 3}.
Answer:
{"hour": 11, "minute": 17}
